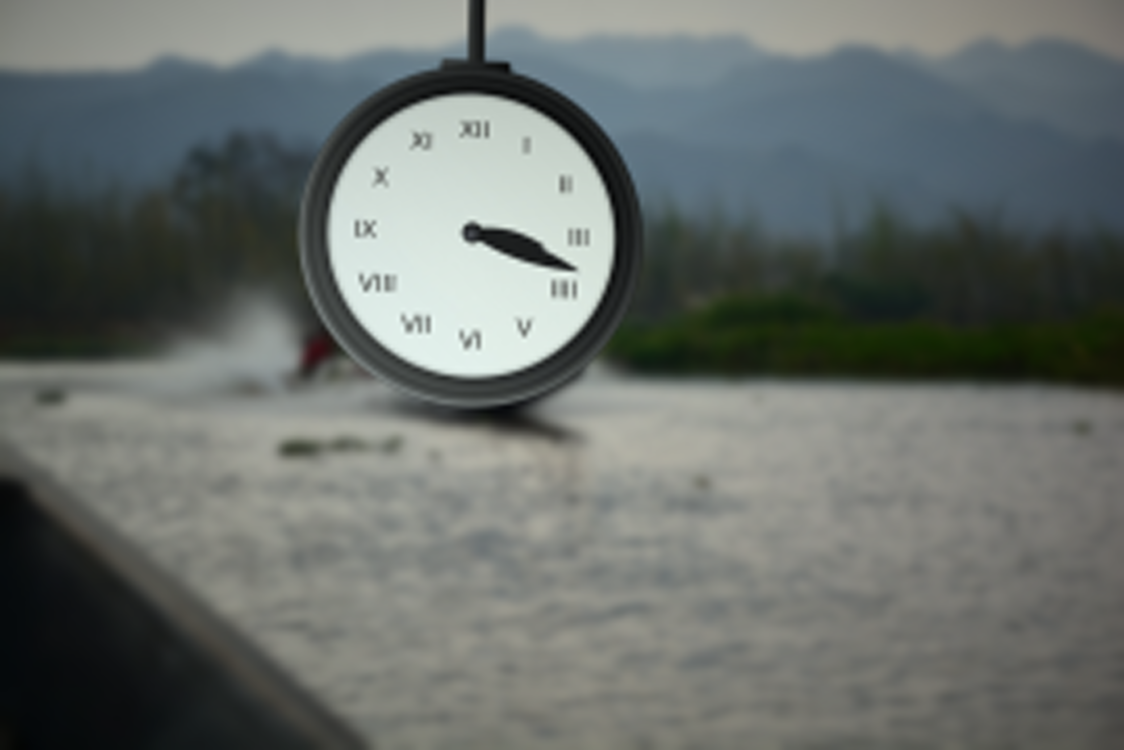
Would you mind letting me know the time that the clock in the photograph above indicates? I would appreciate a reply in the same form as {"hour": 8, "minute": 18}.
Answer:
{"hour": 3, "minute": 18}
